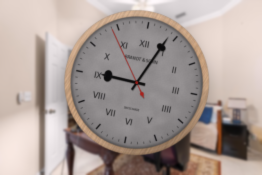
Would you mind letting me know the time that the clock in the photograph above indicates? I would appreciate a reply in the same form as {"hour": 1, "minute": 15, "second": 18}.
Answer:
{"hour": 9, "minute": 3, "second": 54}
